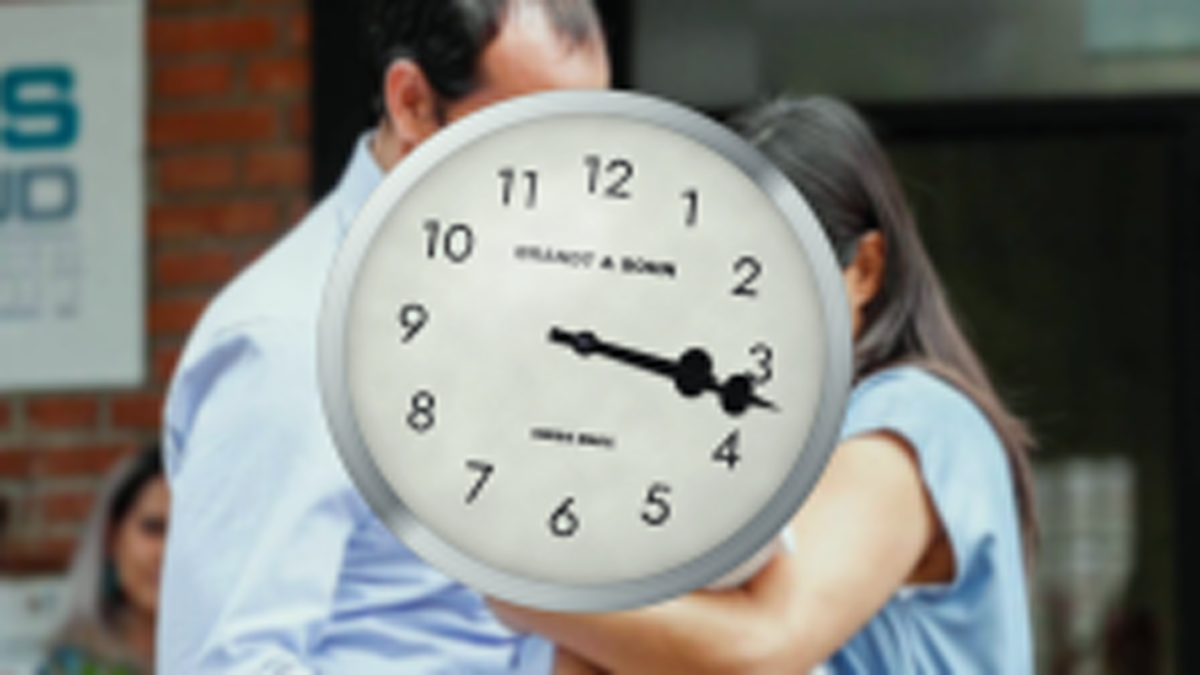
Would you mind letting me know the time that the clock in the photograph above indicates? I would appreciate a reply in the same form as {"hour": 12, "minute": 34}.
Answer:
{"hour": 3, "minute": 17}
